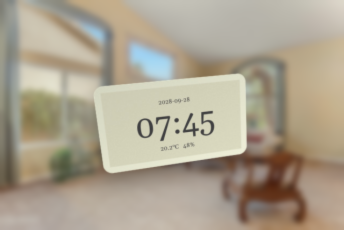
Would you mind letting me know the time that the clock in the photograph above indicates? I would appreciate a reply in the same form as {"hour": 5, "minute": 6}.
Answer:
{"hour": 7, "minute": 45}
